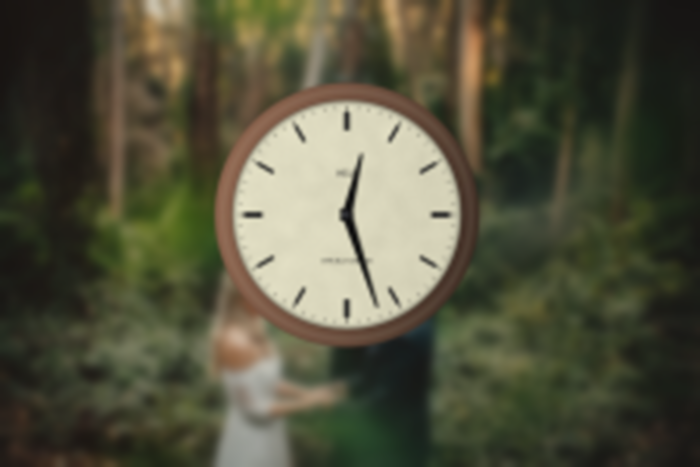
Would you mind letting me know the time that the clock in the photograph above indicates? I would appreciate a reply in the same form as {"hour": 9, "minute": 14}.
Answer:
{"hour": 12, "minute": 27}
